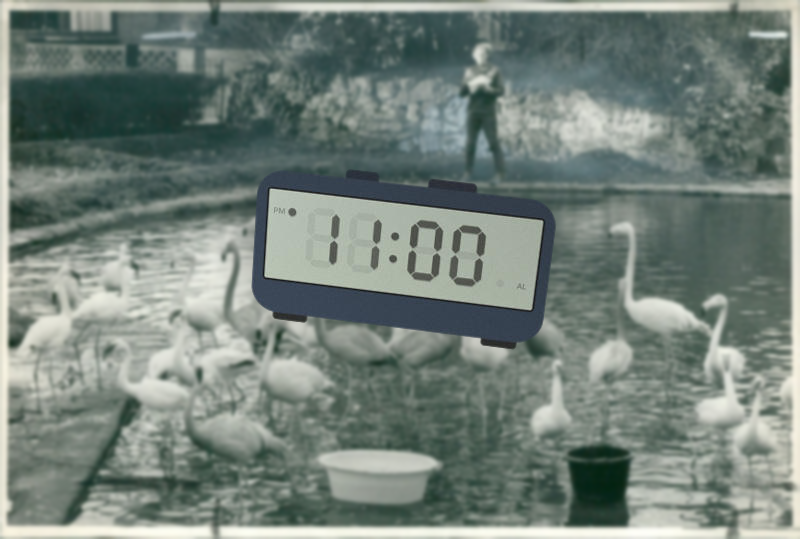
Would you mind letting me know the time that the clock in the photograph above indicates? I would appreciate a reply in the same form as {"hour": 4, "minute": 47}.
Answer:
{"hour": 11, "minute": 0}
